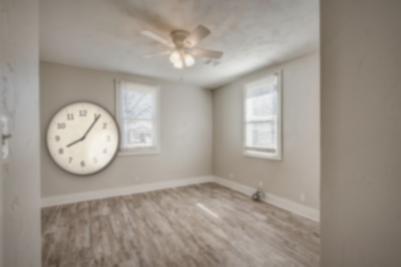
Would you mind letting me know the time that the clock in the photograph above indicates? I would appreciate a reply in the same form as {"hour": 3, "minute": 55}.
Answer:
{"hour": 8, "minute": 6}
